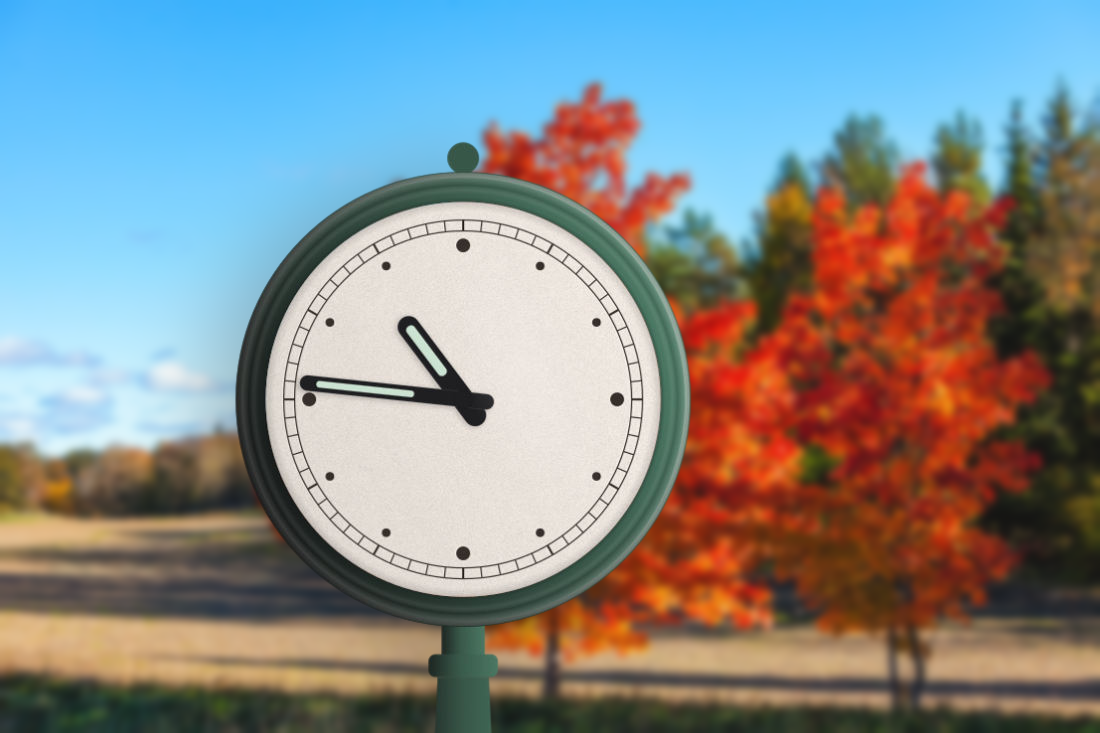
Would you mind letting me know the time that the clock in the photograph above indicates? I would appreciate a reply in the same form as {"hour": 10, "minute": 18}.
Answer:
{"hour": 10, "minute": 46}
